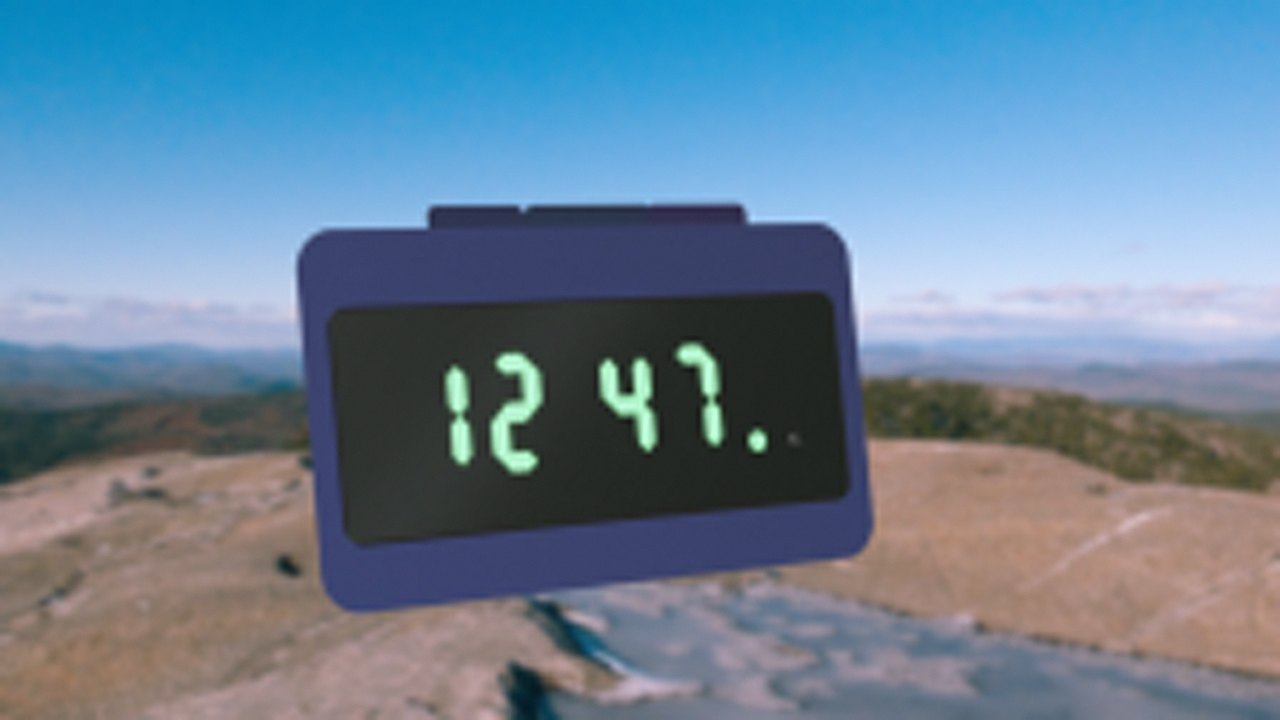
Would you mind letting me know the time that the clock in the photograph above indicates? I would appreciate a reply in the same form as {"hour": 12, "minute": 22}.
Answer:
{"hour": 12, "minute": 47}
